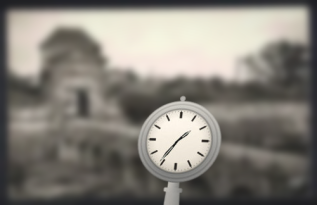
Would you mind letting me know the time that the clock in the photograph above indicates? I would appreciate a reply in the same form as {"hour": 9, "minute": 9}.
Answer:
{"hour": 1, "minute": 36}
